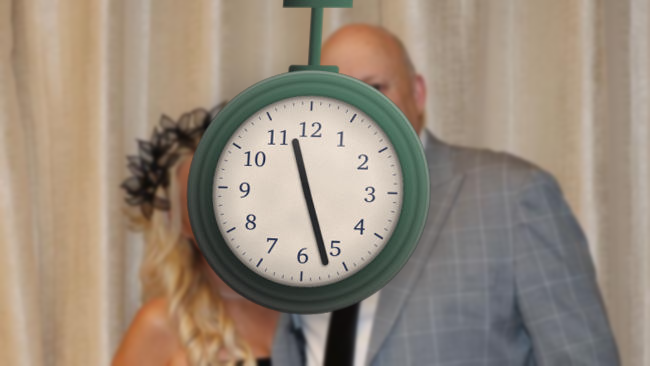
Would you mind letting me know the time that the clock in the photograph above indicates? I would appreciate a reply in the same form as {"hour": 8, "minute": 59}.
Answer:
{"hour": 11, "minute": 27}
